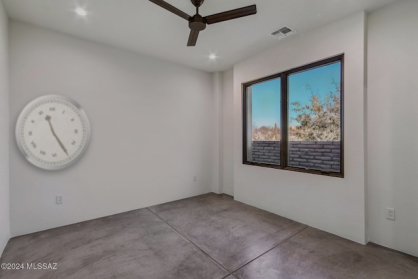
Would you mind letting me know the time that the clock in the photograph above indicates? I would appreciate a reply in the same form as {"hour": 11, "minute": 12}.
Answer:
{"hour": 11, "minute": 25}
